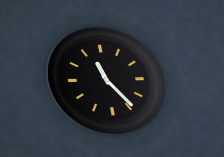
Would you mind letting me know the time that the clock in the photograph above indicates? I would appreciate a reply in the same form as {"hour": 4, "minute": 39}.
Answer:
{"hour": 11, "minute": 24}
